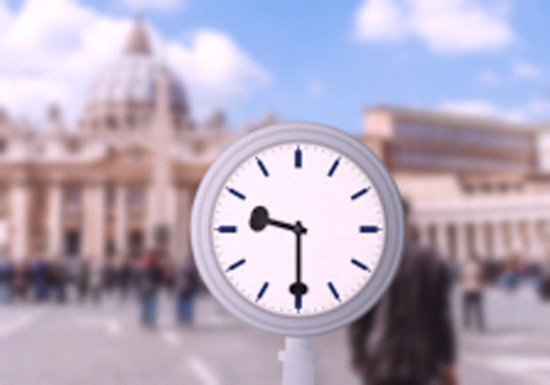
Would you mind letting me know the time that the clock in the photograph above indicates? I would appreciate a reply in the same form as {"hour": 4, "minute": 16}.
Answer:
{"hour": 9, "minute": 30}
